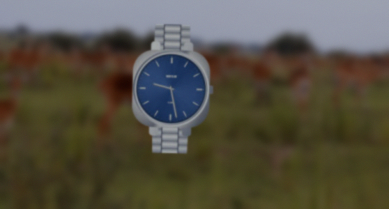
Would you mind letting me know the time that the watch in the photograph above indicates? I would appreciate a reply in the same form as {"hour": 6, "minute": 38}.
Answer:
{"hour": 9, "minute": 28}
